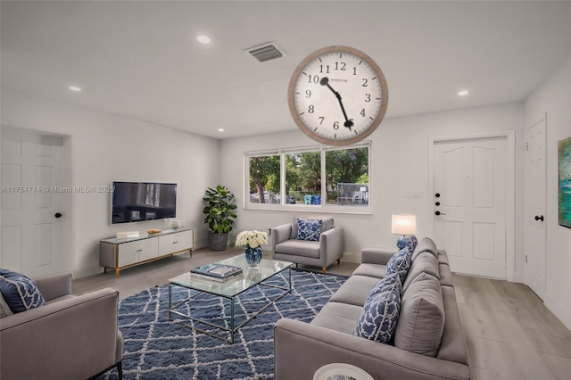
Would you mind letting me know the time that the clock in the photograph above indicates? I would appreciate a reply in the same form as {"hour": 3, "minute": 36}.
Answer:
{"hour": 10, "minute": 26}
